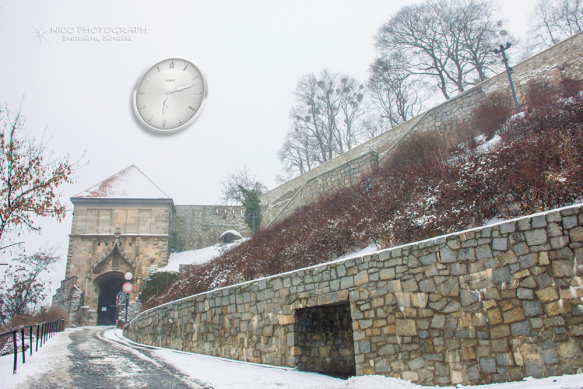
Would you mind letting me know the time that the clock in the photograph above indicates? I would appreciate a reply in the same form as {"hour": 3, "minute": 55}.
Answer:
{"hour": 6, "minute": 12}
